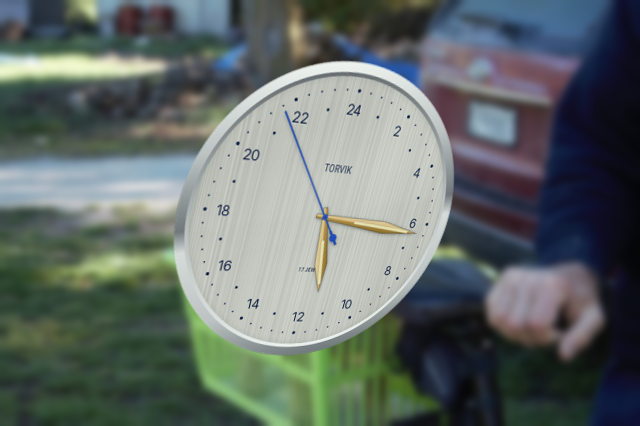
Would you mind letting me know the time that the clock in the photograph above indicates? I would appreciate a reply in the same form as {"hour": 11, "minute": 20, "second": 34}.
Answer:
{"hour": 11, "minute": 15, "second": 54}
